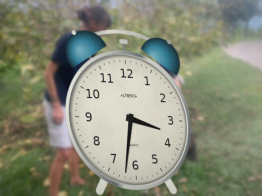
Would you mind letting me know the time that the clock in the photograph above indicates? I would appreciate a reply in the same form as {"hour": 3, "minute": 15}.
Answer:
{"hour": 3, "minute": 32}
